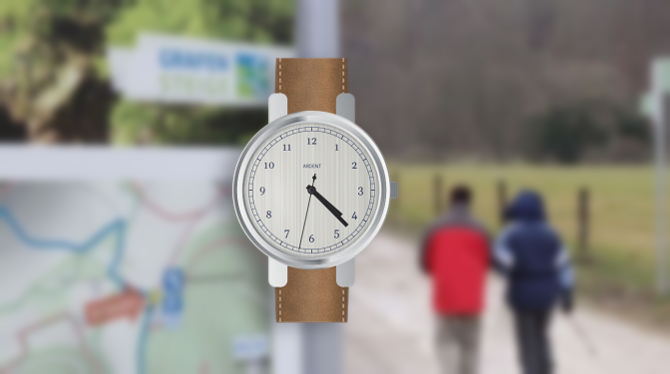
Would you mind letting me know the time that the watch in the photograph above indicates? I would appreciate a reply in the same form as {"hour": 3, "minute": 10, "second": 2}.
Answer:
{"hour": 4, "minute": 22, "second": 32}
